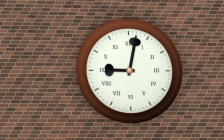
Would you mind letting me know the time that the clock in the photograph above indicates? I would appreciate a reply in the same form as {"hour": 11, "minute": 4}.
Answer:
{"hour": 9, "minute": 2}
